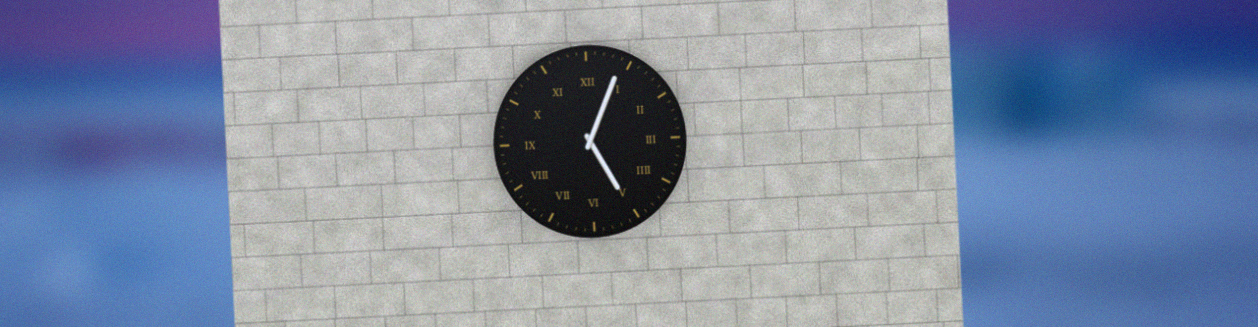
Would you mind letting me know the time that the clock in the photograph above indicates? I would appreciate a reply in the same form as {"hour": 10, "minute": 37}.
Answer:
{"hour": 5, "minute": 4}
